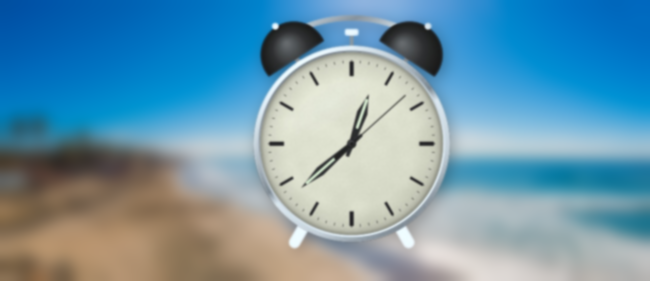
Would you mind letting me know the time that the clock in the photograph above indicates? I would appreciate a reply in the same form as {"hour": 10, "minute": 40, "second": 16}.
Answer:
{"hour": 12, "minute": 38, "second": 8}
